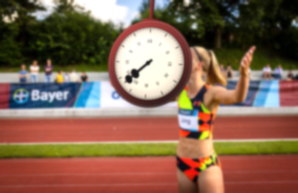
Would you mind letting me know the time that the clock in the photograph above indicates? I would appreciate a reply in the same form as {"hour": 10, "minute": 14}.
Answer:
{"hour": 7, "minute": 38}
